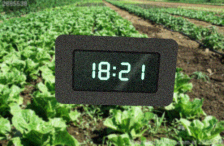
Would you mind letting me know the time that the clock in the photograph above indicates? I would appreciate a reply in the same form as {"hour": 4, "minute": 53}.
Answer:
{"hour": 18, "minute": 21}
